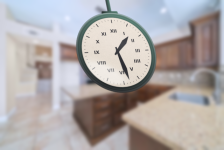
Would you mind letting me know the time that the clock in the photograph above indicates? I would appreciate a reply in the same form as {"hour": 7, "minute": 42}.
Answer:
{"hour": 1, "minute": 28}
